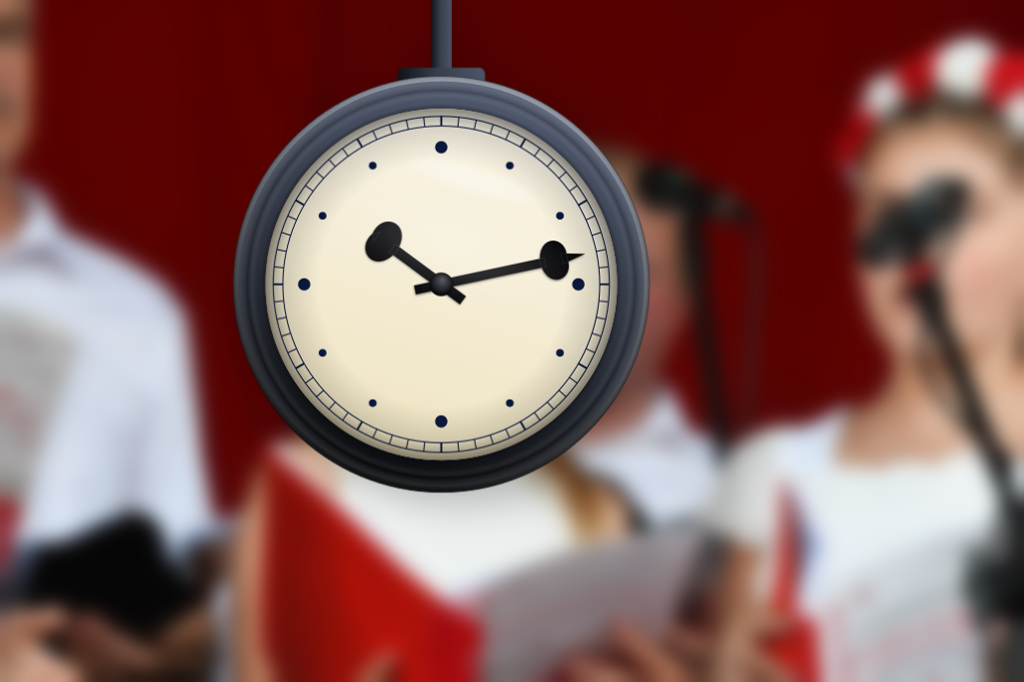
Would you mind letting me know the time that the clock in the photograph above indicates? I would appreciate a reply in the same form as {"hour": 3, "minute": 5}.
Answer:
{"hour": 10, "minute": 13}
